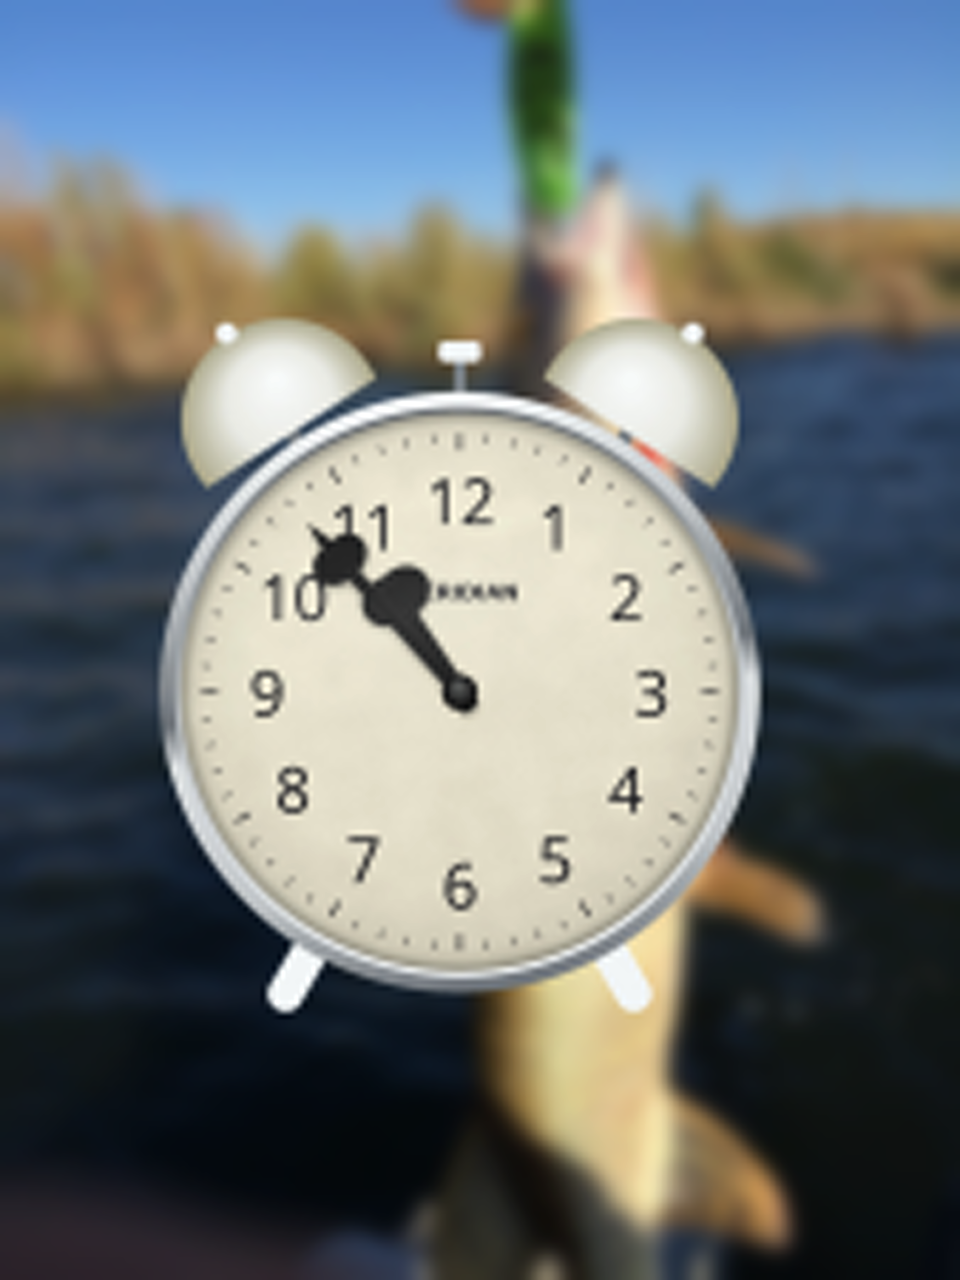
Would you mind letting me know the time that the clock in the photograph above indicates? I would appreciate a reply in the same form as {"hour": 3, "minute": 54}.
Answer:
{"hour": 10, "minute": 53}
